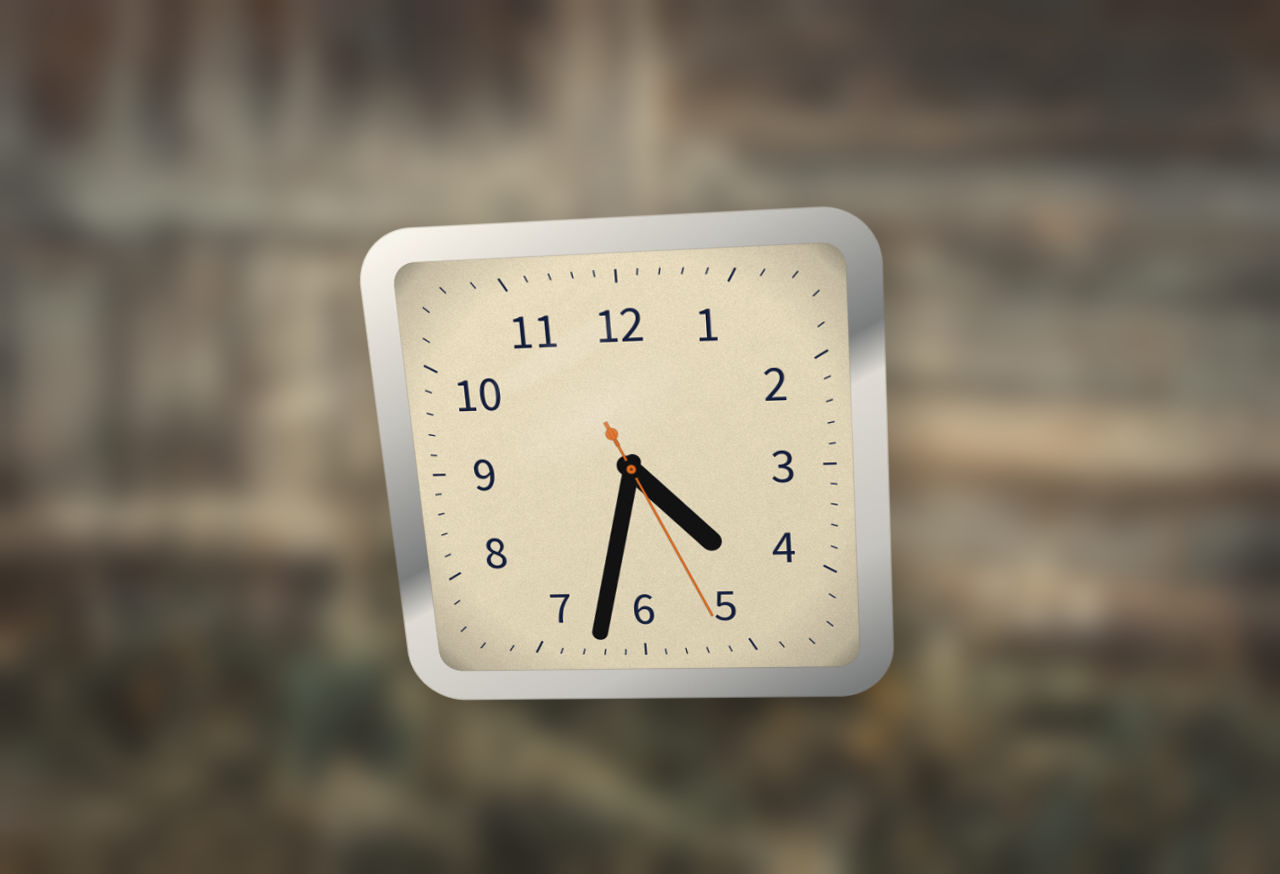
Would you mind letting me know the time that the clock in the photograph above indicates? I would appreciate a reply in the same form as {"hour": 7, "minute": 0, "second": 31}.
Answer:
{"hour": 4, "minute": 32, "second": 26}
